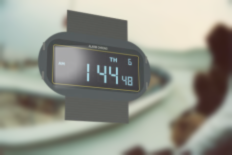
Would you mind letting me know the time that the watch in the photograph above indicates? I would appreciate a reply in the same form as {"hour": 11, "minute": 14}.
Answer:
{"hour": 1, "minute": 44}
